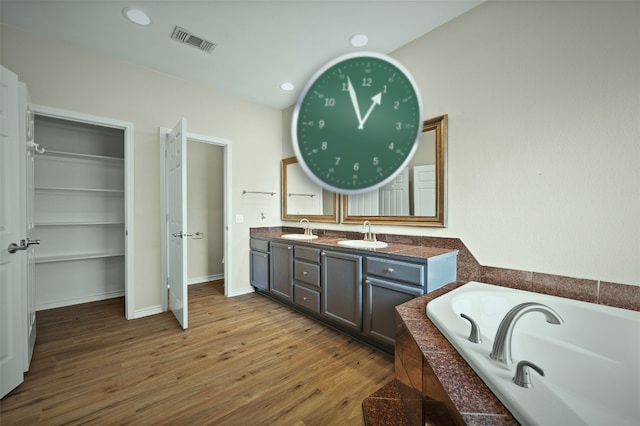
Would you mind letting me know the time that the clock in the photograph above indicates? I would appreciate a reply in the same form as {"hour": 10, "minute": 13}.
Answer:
{"hour": 12, "minute": 56}
